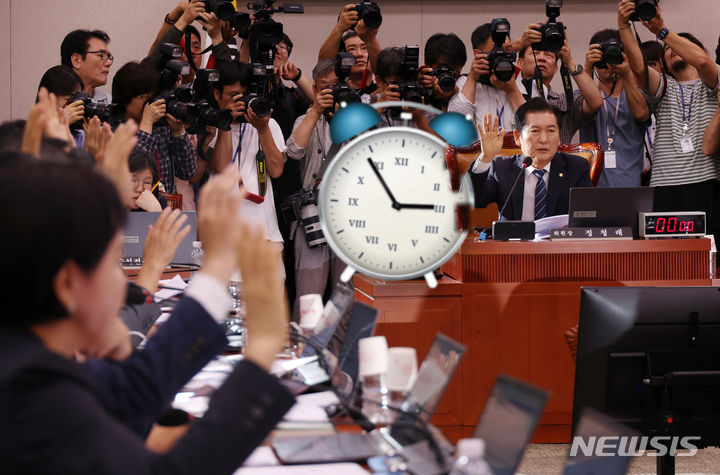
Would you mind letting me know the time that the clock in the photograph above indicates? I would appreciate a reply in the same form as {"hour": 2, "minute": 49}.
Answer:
{"hour": 2, "minute": 54}
